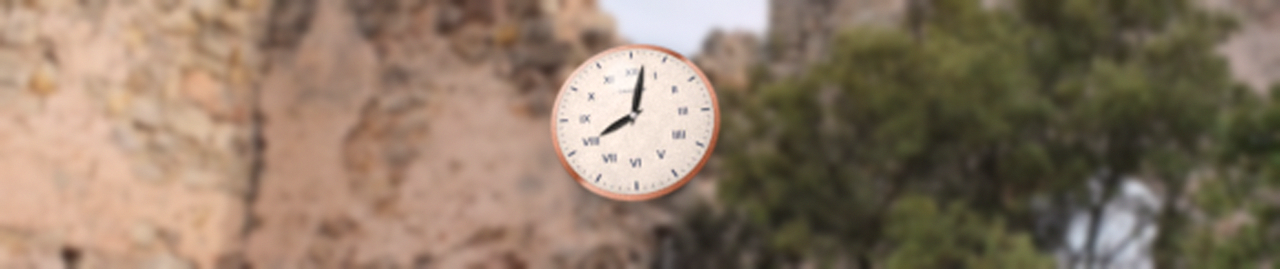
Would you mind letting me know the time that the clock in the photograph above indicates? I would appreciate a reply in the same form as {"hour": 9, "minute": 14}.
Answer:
{"hour": 8, "minute": 2}
